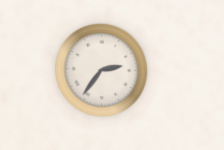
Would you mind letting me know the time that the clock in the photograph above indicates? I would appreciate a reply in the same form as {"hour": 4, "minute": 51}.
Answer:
{"hour": 2, "minute": 36}
